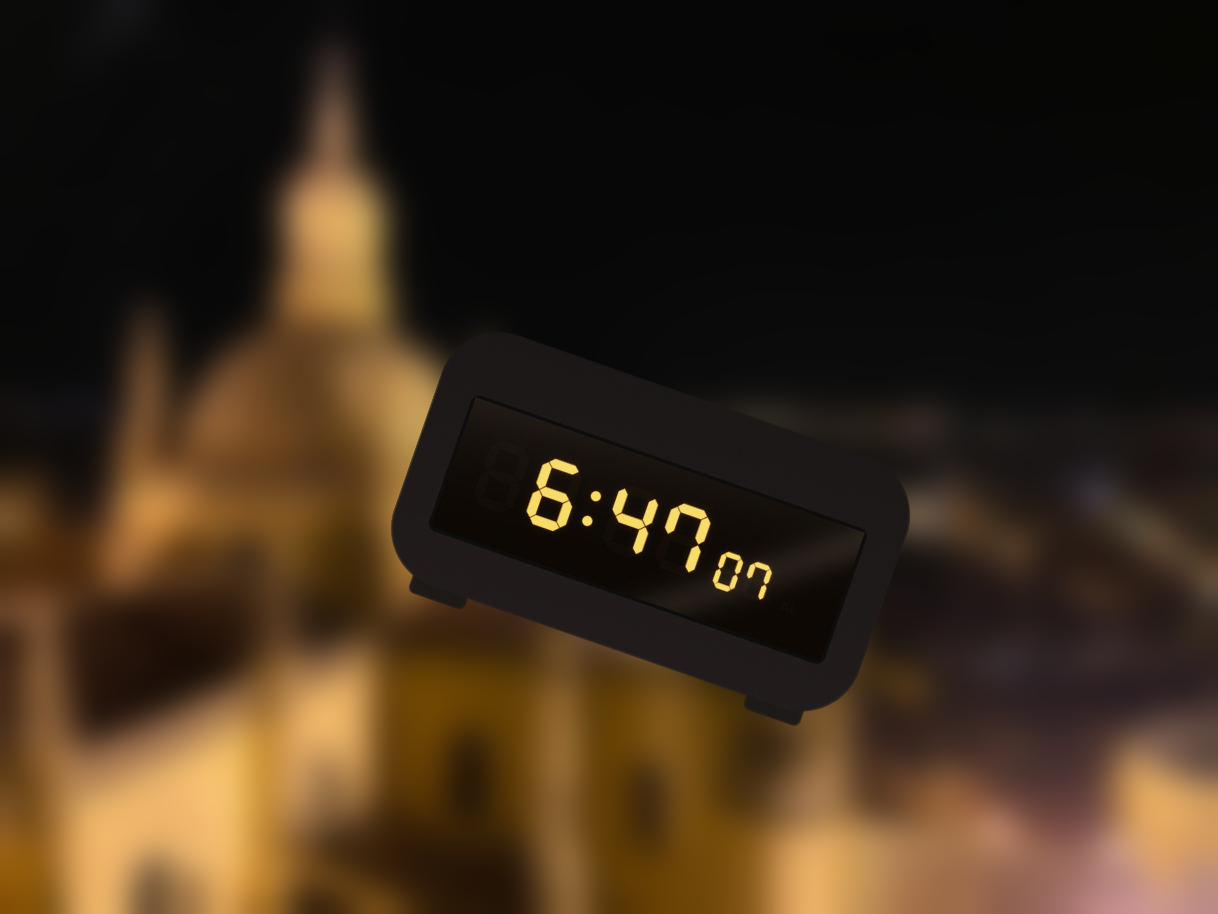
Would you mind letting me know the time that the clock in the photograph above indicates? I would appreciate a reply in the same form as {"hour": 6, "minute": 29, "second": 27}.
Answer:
{"hour": 6, "minute": 47, "second": 7}
